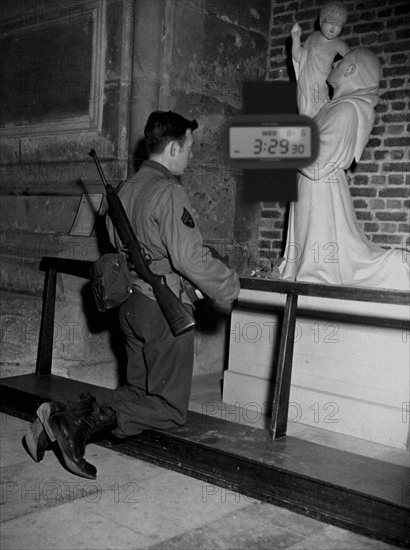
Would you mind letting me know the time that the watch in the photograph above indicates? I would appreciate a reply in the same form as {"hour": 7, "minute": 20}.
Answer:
{"hour": 3, "minute": 29}
